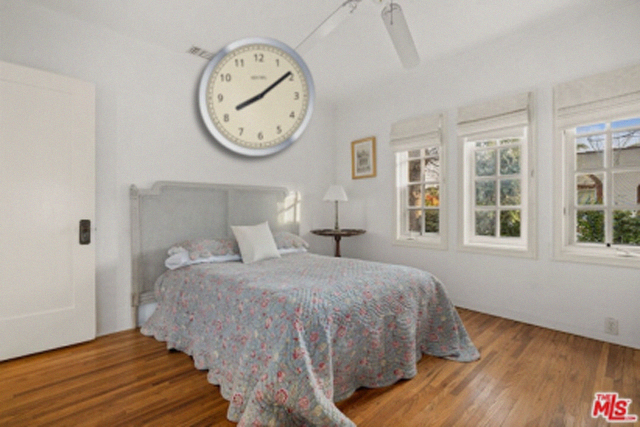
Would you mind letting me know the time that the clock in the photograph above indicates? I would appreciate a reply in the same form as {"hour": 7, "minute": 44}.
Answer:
{"hour": 8, "minute": 9}
